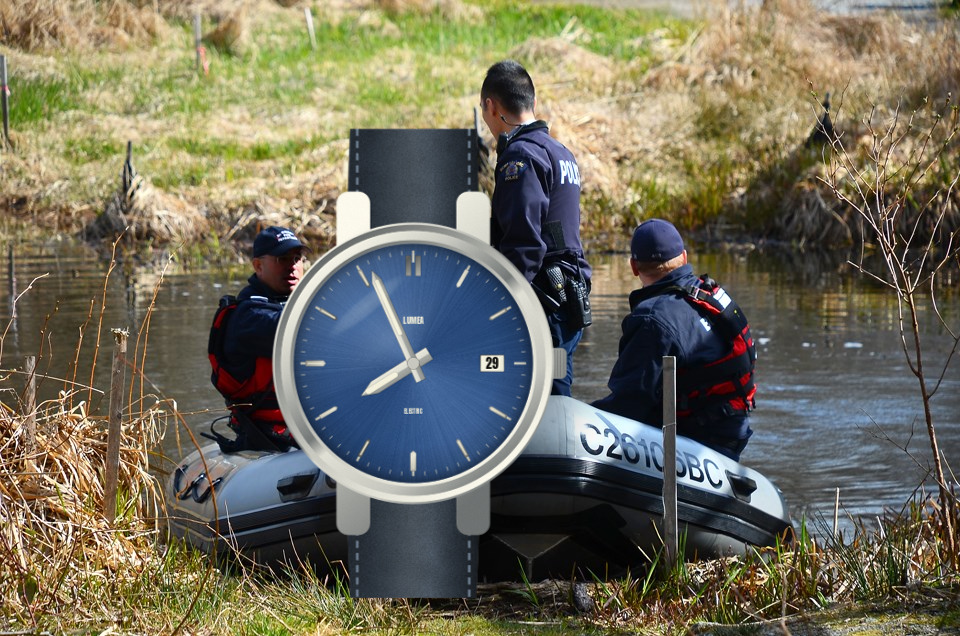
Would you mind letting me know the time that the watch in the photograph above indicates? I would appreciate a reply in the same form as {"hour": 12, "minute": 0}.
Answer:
{"hour": 7, "minute": 56}
